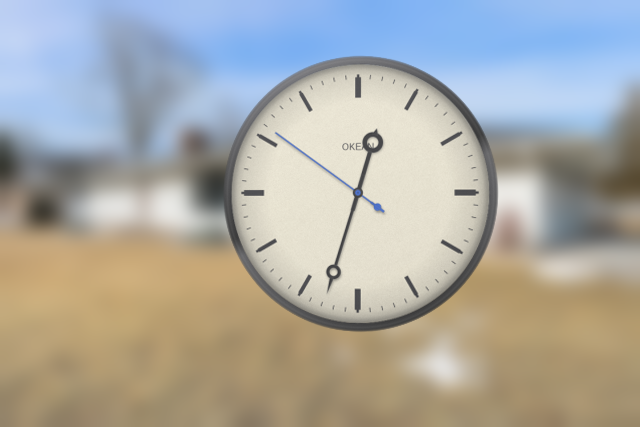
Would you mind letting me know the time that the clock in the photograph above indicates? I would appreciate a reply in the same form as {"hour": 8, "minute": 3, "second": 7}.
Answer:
{"hour": 12, "minute": 32, "second": 51}
